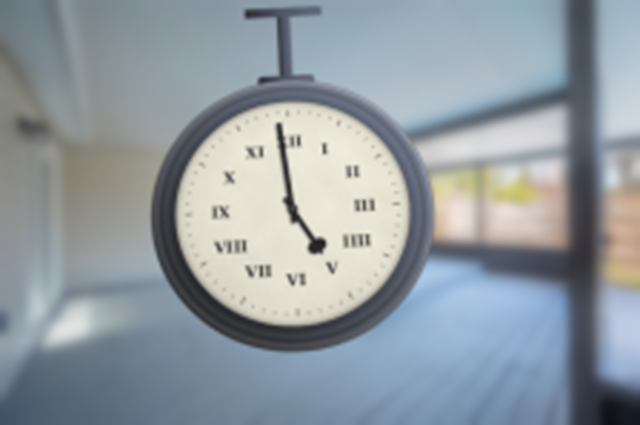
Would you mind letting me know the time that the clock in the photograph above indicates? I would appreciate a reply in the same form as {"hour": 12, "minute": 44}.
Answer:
{"hour": 4, "minute": 59}
